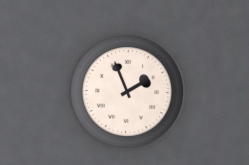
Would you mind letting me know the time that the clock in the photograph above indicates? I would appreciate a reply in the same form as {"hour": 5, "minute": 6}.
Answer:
{"hour": 1, "minute": 56}
